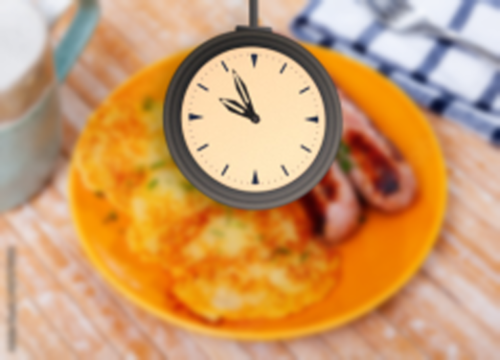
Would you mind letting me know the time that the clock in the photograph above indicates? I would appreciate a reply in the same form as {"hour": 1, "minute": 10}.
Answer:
{"hour": 9, "minute": 56}
